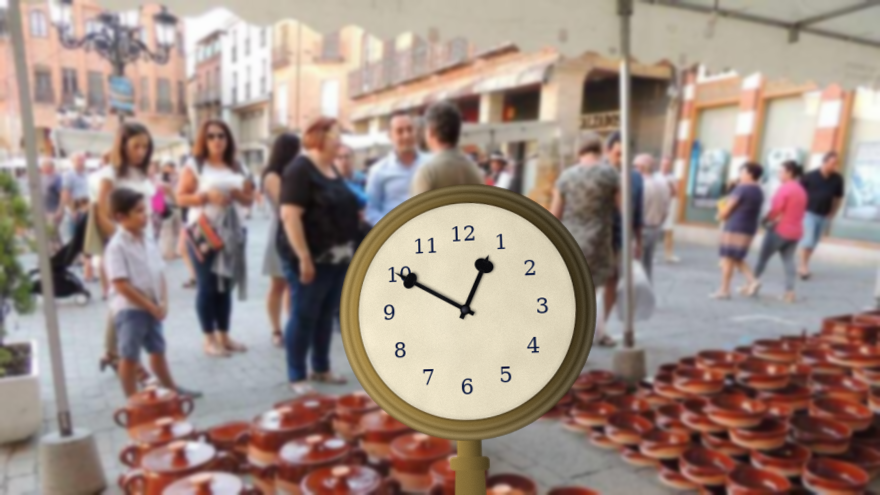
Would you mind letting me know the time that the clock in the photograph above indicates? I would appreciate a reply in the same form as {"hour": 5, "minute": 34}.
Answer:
{"hour": 12, "minute": 50}
